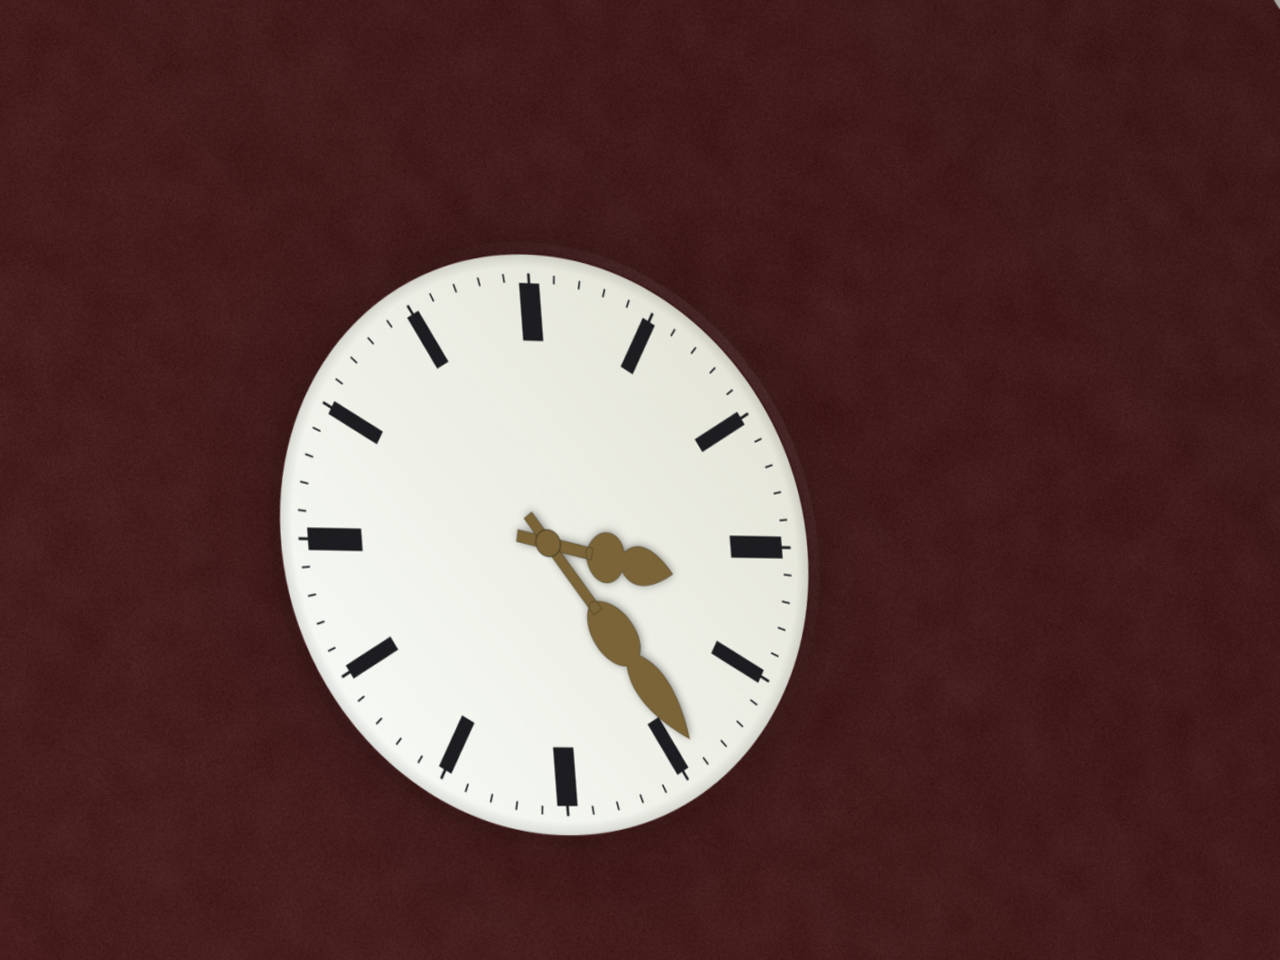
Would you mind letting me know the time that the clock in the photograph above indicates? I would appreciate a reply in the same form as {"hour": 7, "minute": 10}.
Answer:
{"hour": 3, "minute": 24}
